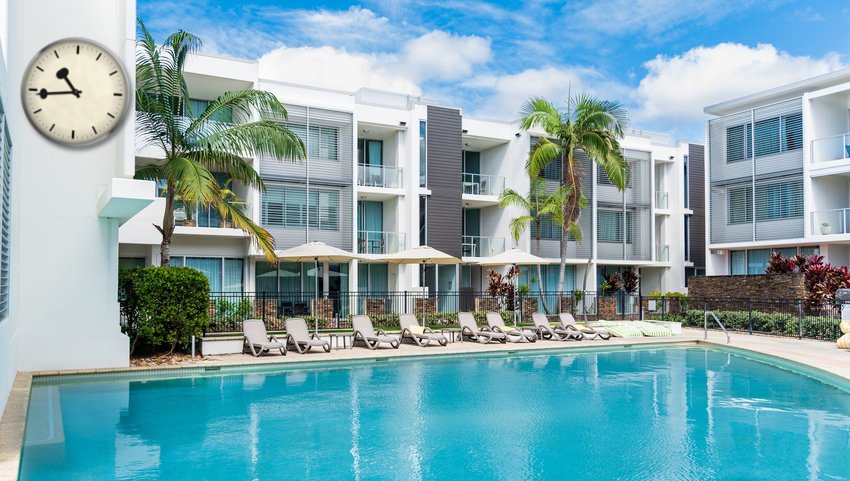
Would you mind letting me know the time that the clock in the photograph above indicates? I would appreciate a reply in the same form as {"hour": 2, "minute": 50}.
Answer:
{"hour": 10, "minute": 44}
